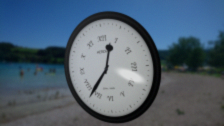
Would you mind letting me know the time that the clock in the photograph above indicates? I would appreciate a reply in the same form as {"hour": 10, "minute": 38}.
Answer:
{"hour": 12, "minute": 37}
